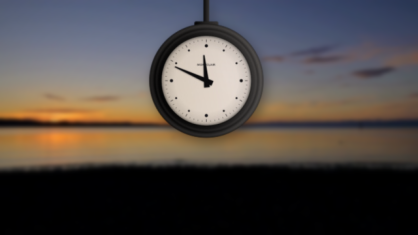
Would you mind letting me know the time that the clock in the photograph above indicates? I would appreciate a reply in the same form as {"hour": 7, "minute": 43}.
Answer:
{"hour": 11, "minute": 49}
